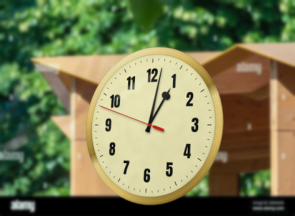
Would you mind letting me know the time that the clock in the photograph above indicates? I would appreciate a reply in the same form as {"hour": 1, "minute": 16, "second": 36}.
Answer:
{"hour": 1, "minute": 1, "second": 48}
